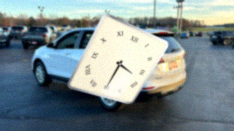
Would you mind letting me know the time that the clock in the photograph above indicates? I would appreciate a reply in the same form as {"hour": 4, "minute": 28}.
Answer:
{"hour": 3, "minute": 30}
